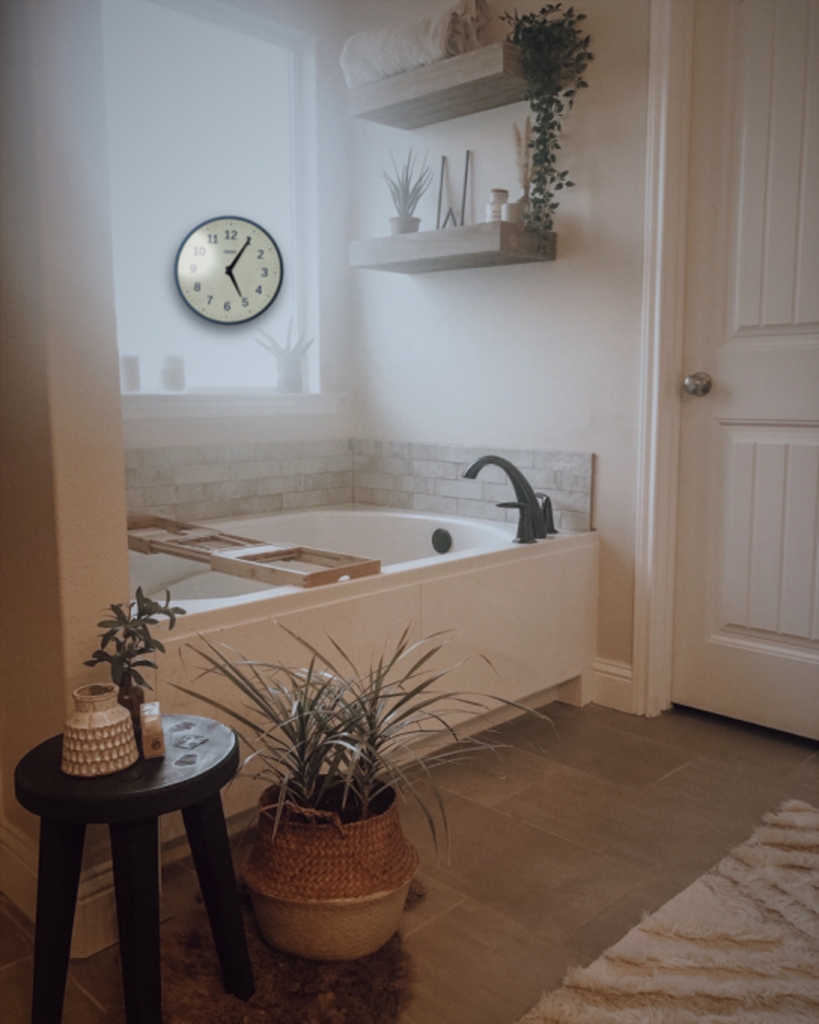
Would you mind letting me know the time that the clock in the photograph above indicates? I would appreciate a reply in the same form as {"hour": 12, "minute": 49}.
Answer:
{"hour": 5, "minute": 5}
